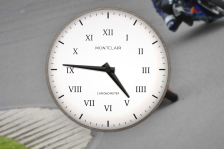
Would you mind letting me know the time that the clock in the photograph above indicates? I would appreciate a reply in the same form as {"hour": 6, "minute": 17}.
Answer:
{"hour": 4, "minute": 46}
